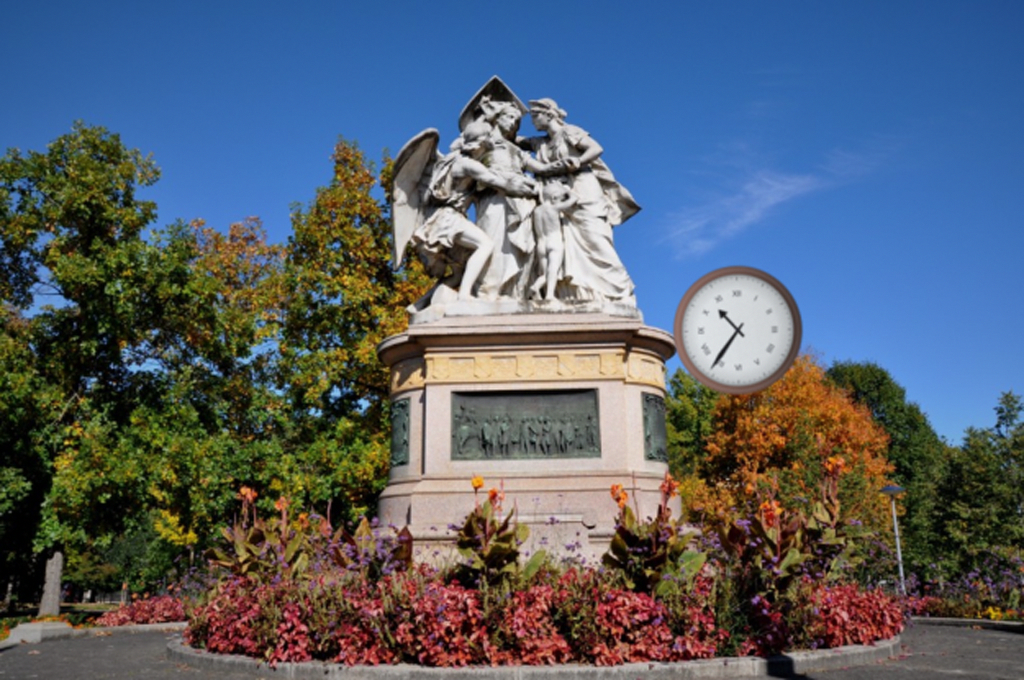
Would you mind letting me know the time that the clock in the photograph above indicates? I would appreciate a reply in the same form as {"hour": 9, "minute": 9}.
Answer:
{"hour": 10, "minute": 36}
